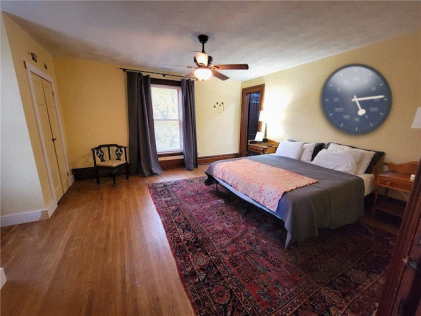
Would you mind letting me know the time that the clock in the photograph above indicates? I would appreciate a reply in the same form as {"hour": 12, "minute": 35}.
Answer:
{"hour": 5, "minute": 14}
